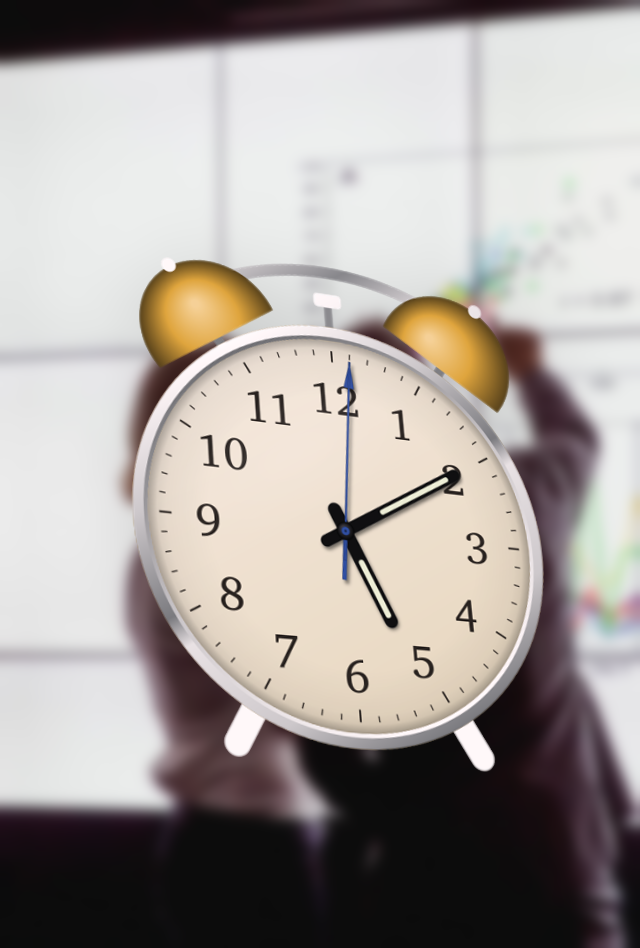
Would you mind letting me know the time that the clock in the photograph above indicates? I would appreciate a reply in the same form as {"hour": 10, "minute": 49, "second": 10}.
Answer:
{"hour": 5, "minute": 10, "second": 1}
